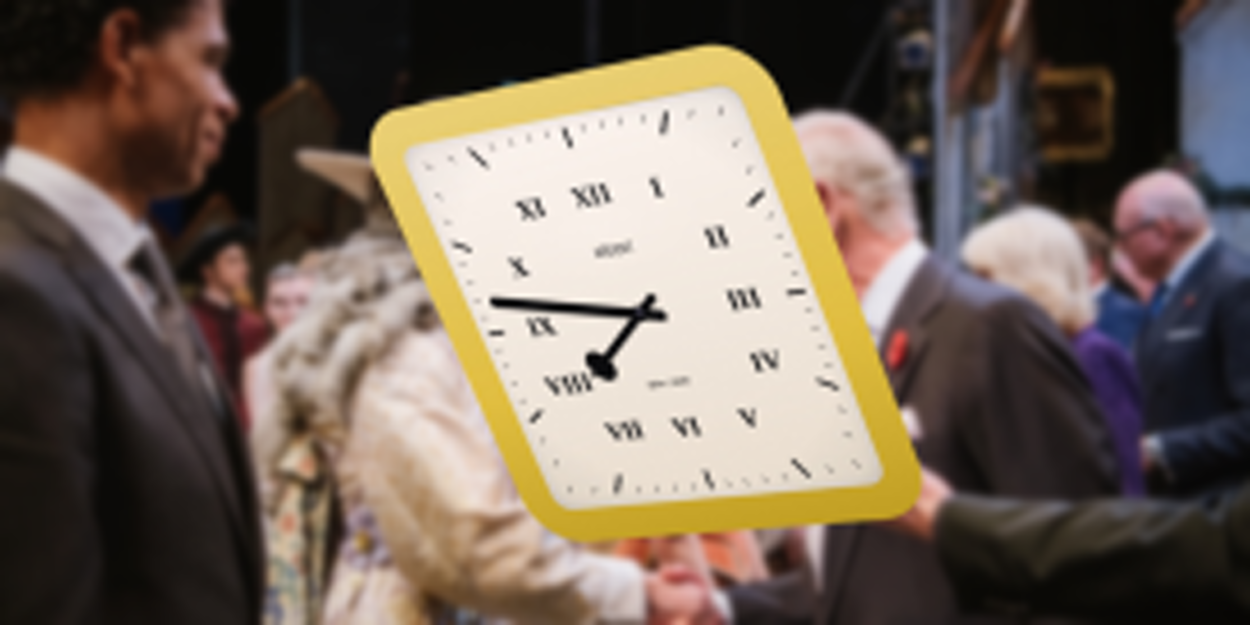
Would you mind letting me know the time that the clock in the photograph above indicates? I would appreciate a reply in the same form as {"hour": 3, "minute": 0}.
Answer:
{"hour": 7, "minute": 47}
